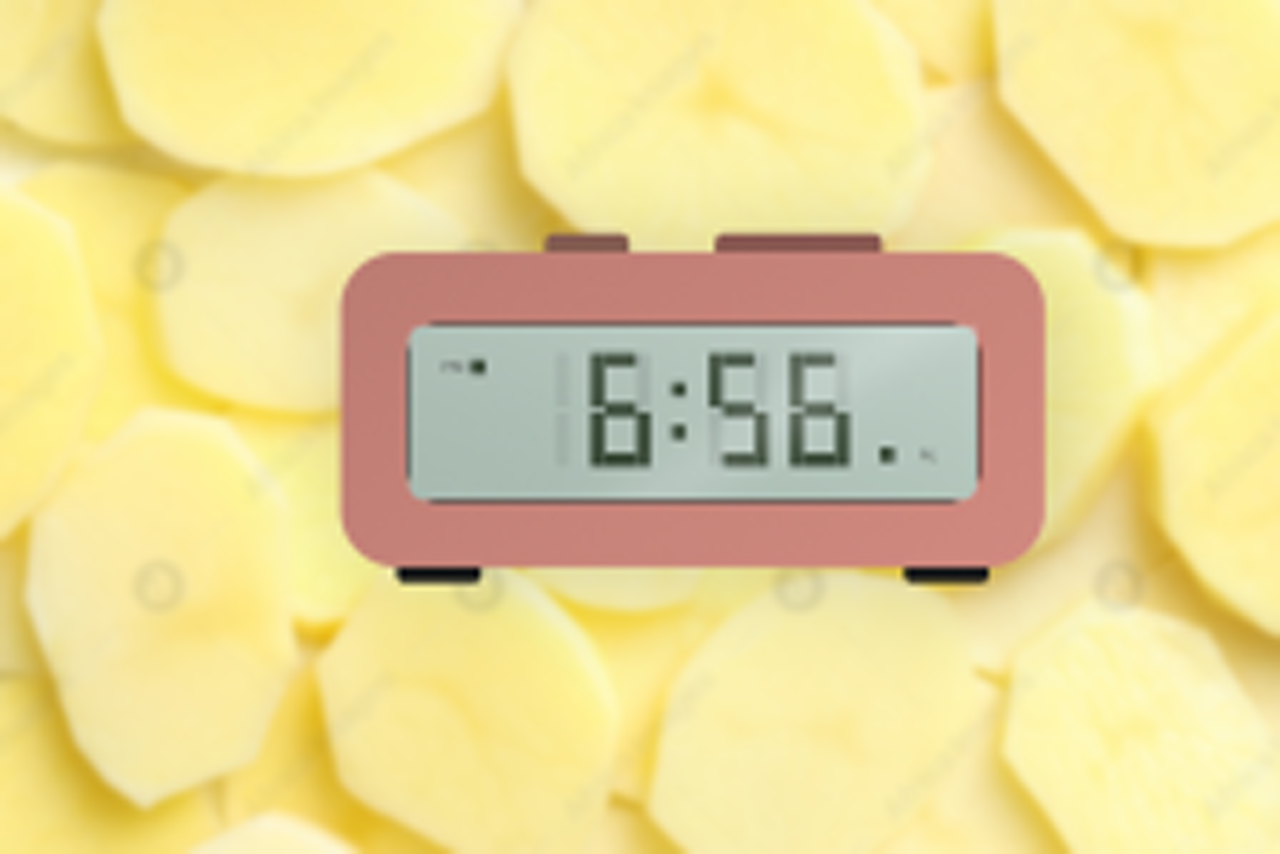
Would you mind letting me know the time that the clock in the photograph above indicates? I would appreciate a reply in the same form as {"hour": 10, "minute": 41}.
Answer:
{"hour": 6, "minute": 56}
